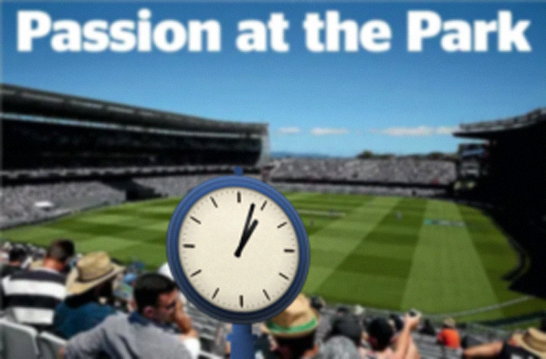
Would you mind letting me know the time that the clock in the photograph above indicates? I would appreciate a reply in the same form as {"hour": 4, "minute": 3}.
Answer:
{"hour": 1, "minute": 3}
